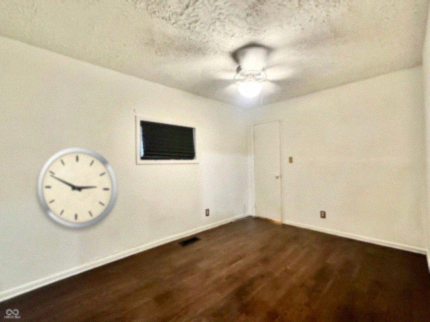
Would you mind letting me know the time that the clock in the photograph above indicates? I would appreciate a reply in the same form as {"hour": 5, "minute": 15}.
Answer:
{"hour": 2, "minute": 49}
